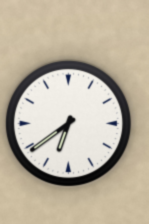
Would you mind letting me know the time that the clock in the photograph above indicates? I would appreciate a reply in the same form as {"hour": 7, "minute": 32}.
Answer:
{"hour": 6, "minute": 39}
